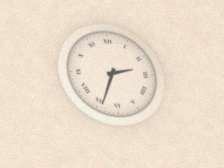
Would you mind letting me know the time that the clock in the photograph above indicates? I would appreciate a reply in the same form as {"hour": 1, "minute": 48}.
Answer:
{"hour": 2, "minute": 34}
